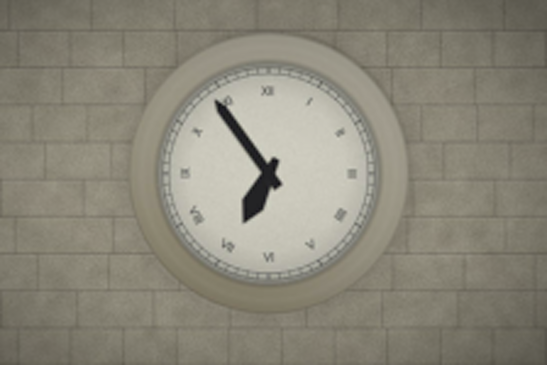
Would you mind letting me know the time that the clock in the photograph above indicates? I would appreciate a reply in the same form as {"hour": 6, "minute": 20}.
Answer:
{"hour": 6, "minute": 54}
